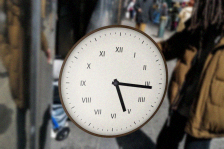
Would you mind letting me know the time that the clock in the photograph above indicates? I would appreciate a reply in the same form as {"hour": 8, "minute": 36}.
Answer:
{"hour": 5, "minute": 16}
